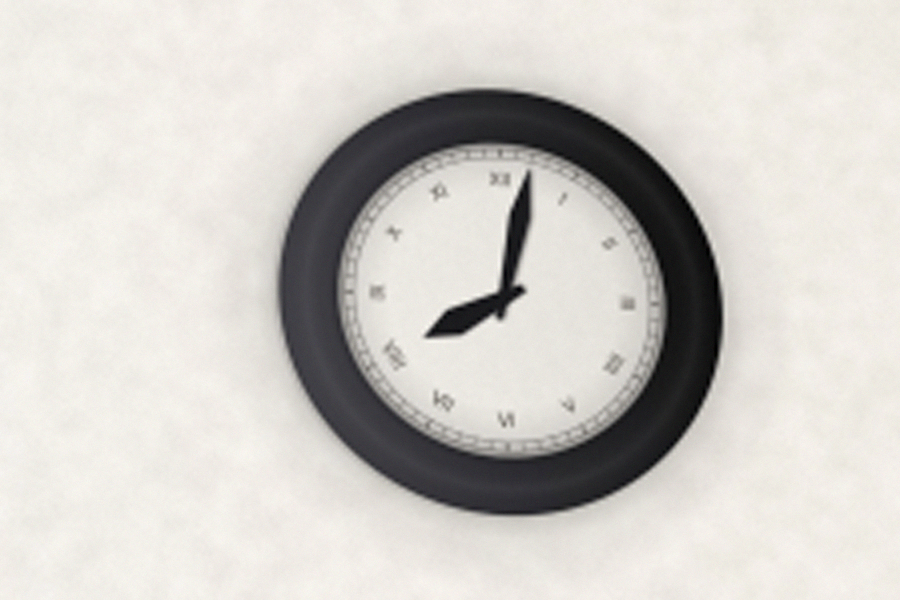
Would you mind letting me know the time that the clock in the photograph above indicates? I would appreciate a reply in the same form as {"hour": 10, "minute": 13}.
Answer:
{"hour": 8, "minute": 2}
